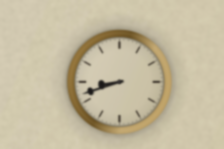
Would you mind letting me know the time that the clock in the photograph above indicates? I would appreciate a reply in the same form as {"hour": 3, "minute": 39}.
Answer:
{"hour": 8, "minute": 42}
